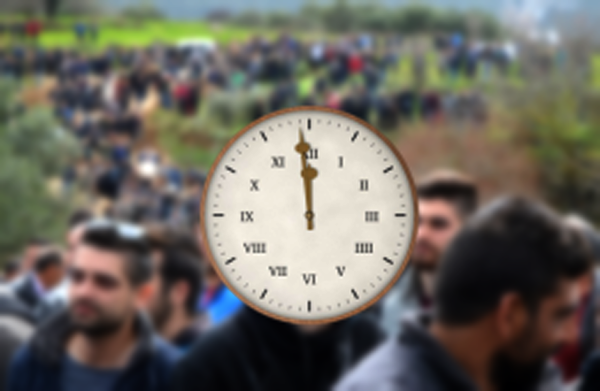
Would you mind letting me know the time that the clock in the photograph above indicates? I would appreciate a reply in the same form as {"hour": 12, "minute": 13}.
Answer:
{"hour": 11, "minute": 59}
